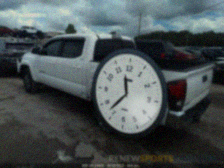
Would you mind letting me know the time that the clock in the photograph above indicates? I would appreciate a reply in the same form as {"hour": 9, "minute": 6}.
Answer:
{"hour": 11, "minute": 37}
